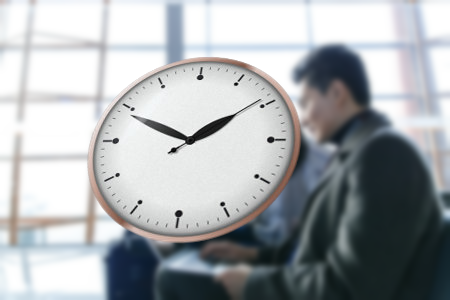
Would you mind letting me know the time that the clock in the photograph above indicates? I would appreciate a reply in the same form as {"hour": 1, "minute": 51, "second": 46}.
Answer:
{"hour": 1, "minute": 49, "second": 9}
